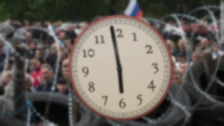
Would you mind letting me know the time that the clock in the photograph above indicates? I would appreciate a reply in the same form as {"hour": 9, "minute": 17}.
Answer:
{"hour": 5, "minute": 59}
